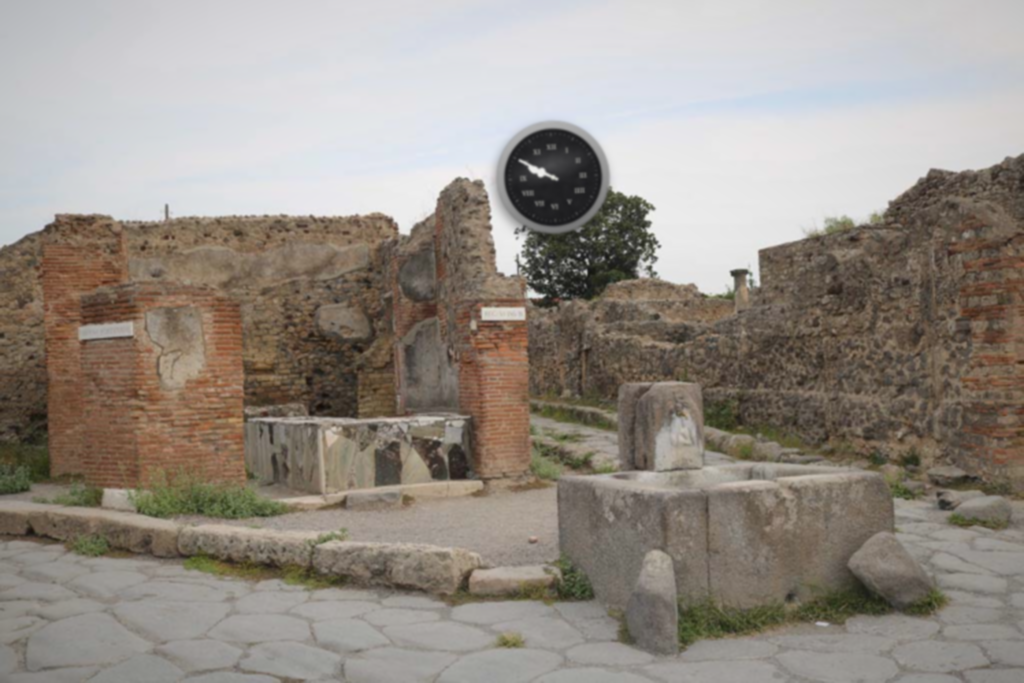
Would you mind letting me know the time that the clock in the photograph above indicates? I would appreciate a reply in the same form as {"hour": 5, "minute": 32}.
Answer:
{"hour": 9, "minute": 50}
